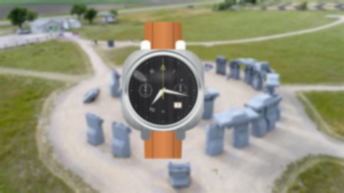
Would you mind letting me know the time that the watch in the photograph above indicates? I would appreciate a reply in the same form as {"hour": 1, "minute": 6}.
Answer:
{"hour": 7, "minute": 17}
